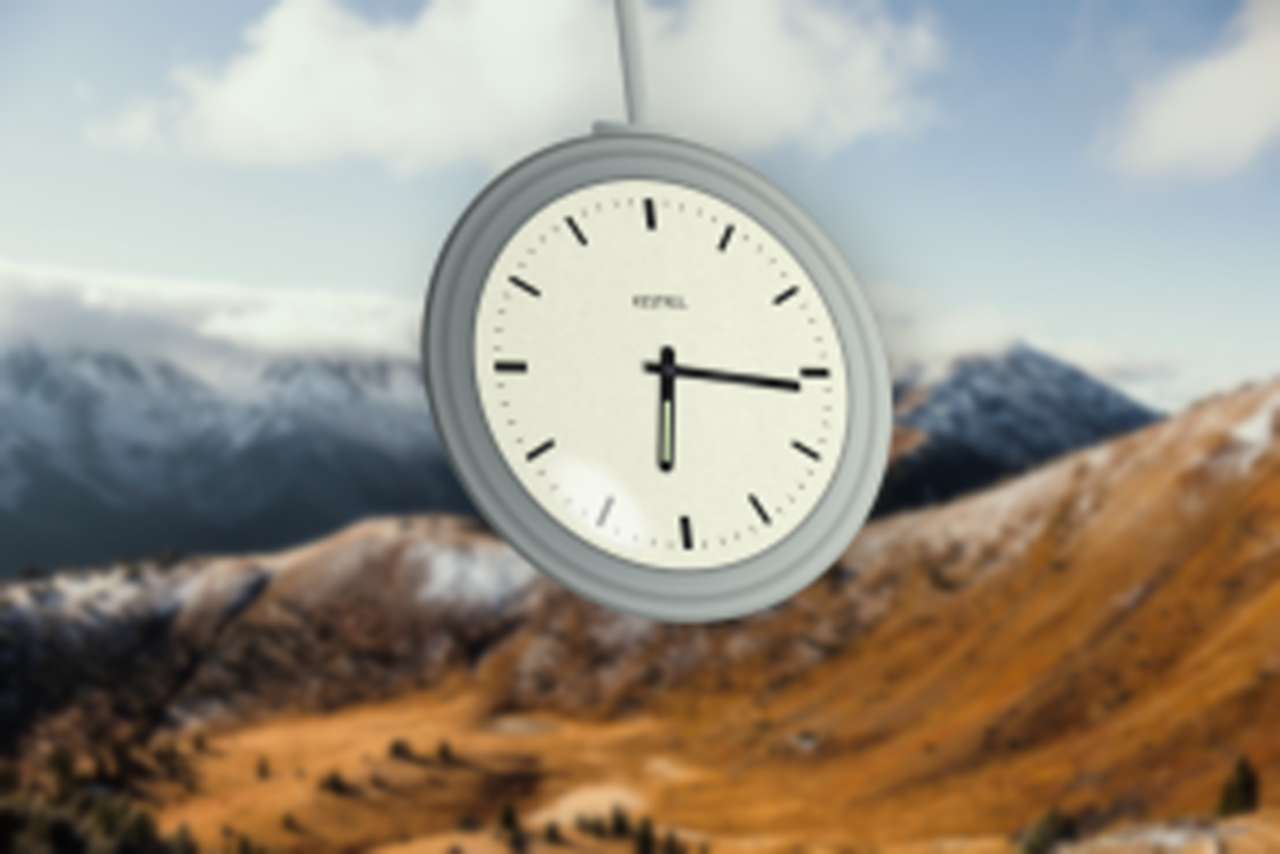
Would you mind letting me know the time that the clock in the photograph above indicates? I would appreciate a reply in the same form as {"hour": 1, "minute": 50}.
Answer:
{"hour": 6, "minute": 16}
